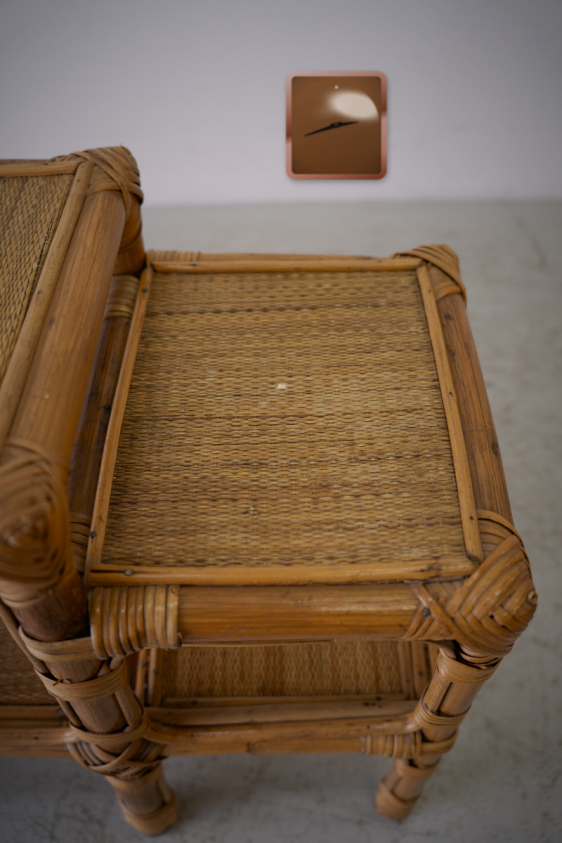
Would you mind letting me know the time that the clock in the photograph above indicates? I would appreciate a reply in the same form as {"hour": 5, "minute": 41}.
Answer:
{"hour": 2, "minute": 42}
